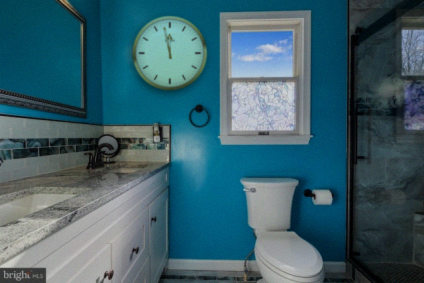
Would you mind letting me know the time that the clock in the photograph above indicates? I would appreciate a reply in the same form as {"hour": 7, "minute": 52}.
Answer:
{"hour": 11, "minute": 58}
